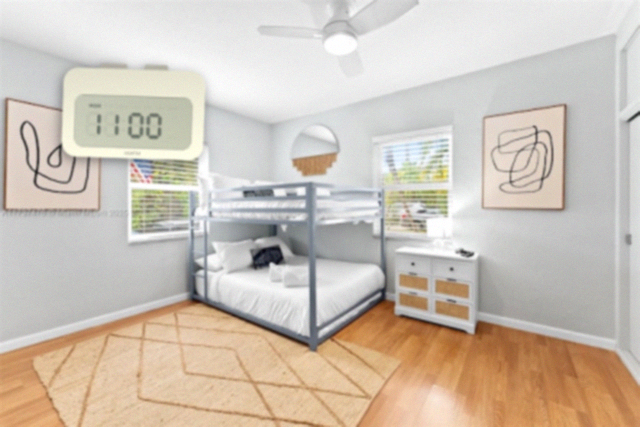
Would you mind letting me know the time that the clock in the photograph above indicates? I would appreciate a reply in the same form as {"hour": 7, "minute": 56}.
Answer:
{"hour": 11, "minute": 0}
